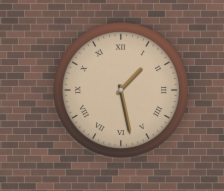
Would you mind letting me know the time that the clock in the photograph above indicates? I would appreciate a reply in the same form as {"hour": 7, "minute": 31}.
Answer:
{"hour": 1, "minute": 28}
